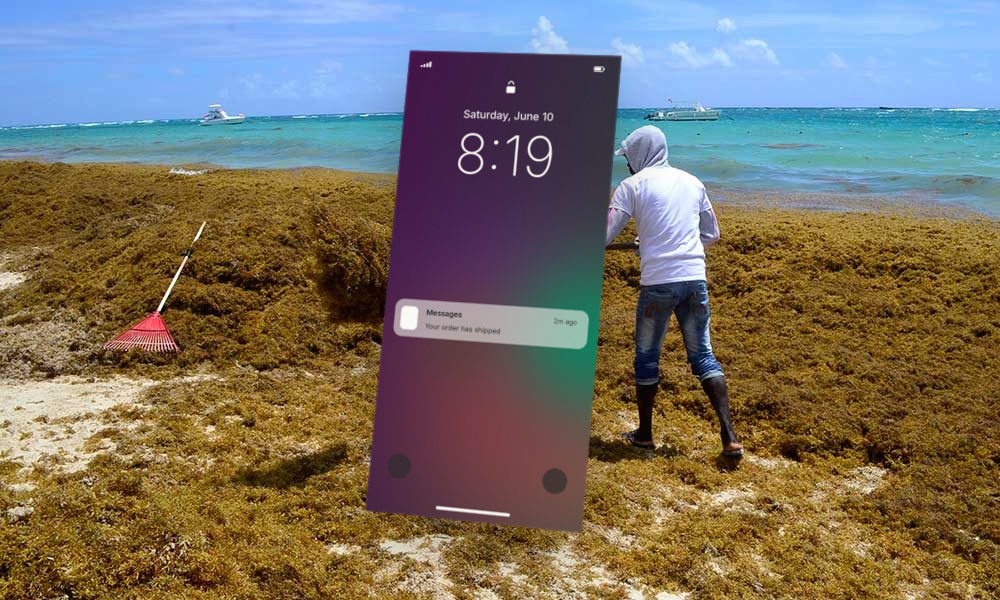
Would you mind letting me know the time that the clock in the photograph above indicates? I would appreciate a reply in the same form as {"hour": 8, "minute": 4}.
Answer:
{"hour": 8, "minute": 19}
